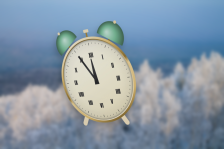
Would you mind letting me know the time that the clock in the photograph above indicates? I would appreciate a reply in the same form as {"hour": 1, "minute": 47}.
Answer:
{"hour": 11, "minute": 55}
